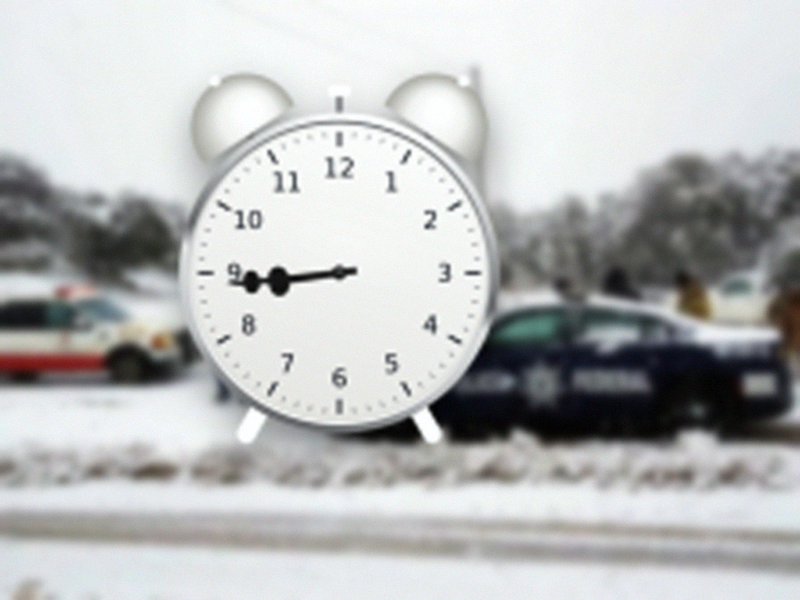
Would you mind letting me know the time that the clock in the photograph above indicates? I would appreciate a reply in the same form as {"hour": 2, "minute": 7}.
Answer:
{"hour": 8, "minute": 44}
